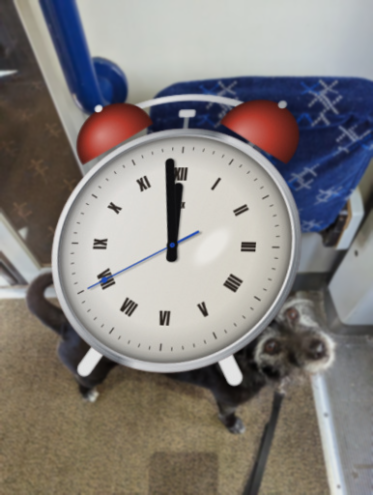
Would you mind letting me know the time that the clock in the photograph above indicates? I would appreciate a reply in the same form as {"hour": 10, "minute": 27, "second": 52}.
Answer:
{"hour": 11, "minute": 58, "second": 40}
